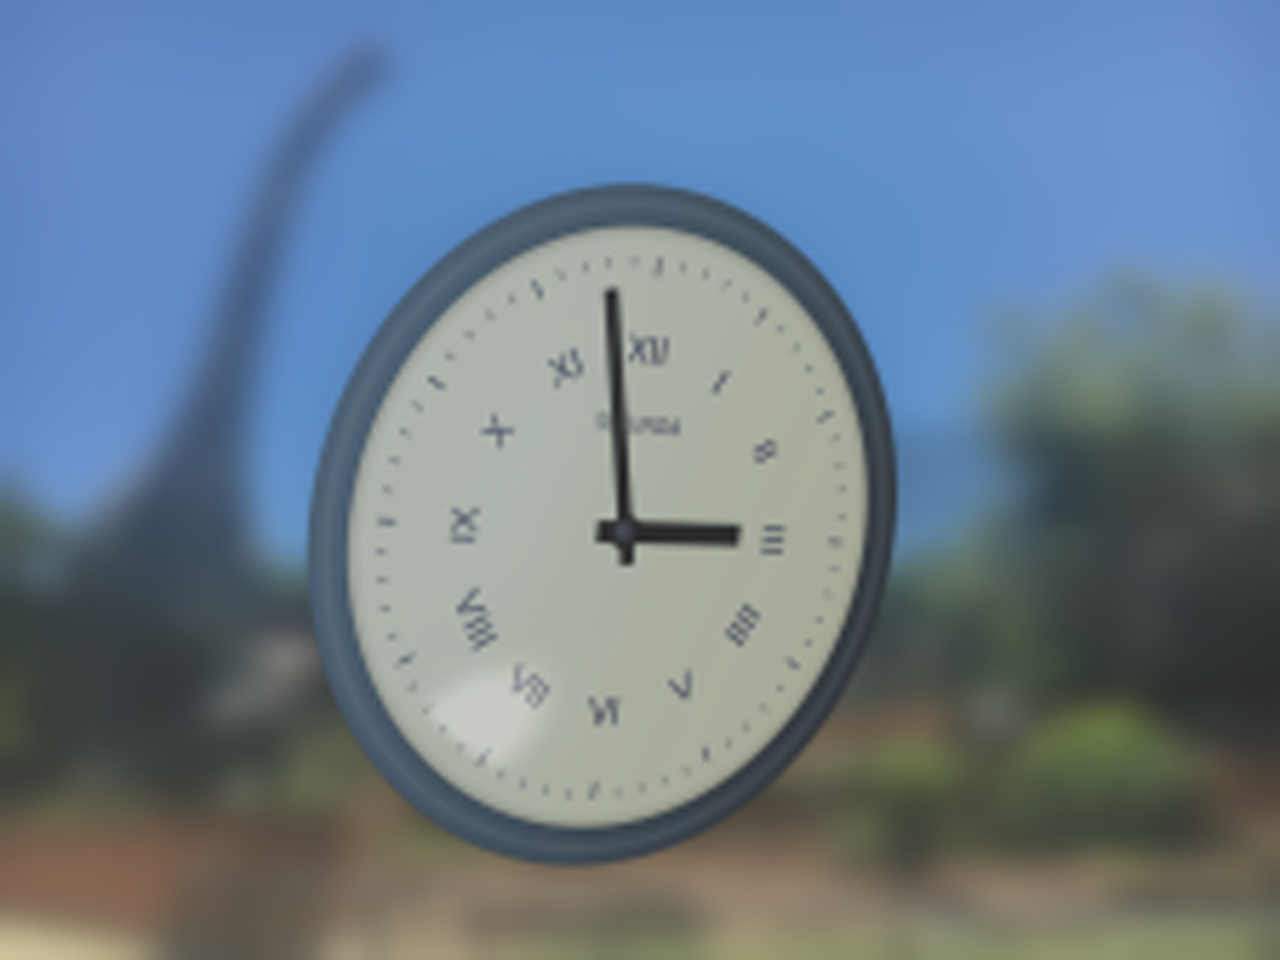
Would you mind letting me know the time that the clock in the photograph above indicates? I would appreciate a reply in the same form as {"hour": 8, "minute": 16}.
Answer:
{"hour": 2, "minute": 58}
